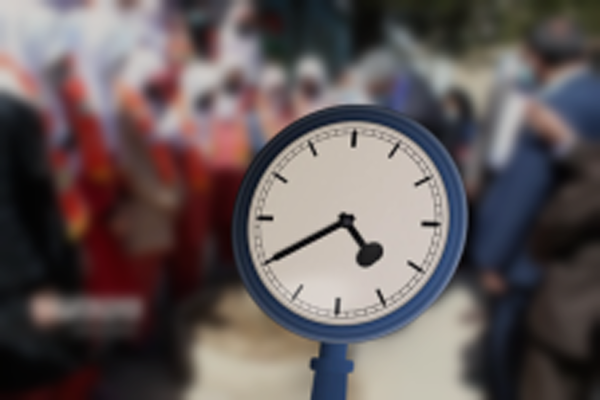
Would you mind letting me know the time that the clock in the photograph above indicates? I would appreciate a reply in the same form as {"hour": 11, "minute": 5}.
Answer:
{"hour": 4, "minute": 40}
